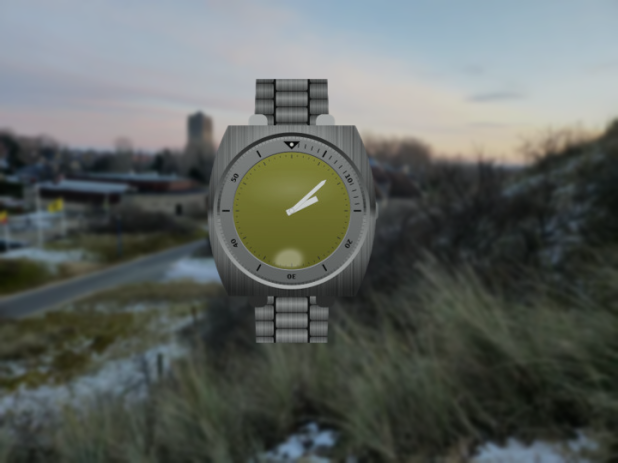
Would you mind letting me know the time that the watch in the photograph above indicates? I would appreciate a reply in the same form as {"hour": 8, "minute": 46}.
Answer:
{"hour": 2, "minute": 8}
